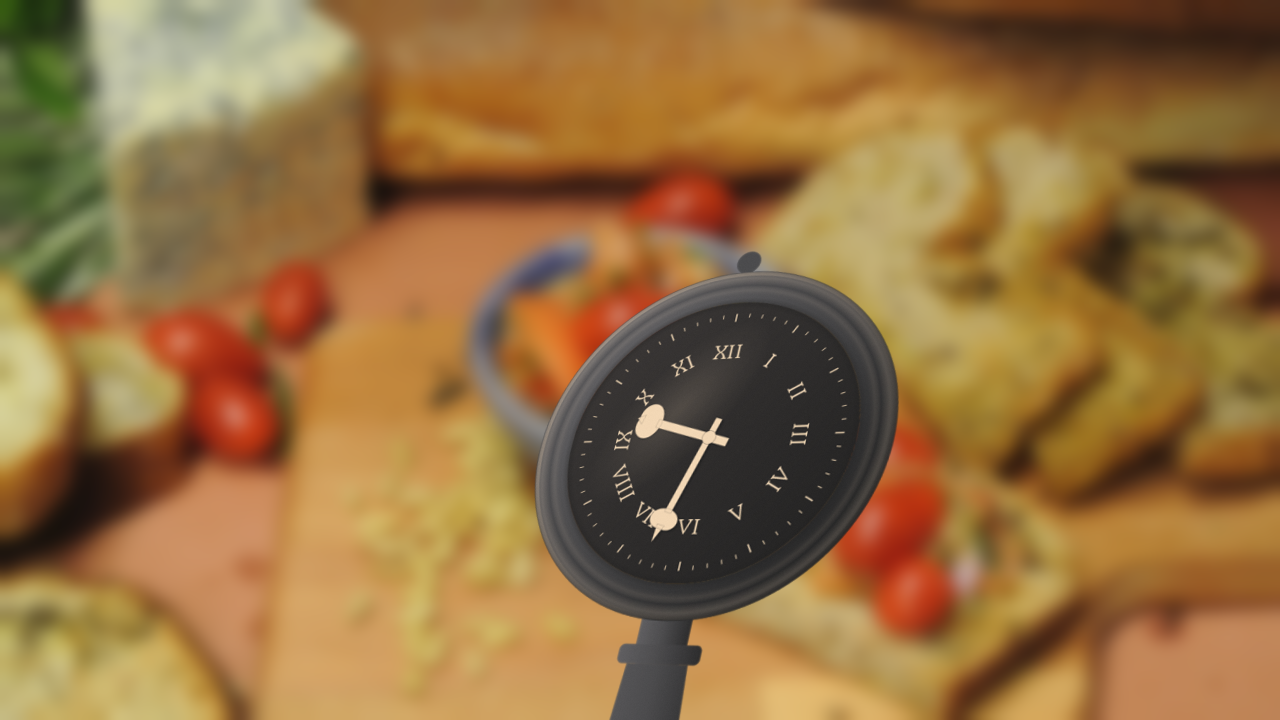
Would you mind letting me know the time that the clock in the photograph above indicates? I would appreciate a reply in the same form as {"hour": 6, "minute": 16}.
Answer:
{"hour": 9, "minute": 33}
